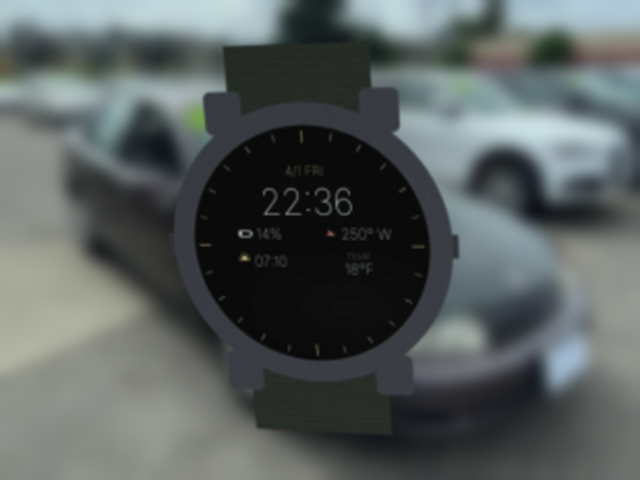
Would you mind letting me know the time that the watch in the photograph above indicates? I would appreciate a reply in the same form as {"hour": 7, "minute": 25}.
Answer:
{"hour": 22, "minute": 36}
